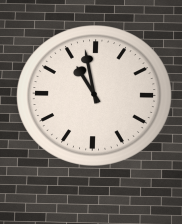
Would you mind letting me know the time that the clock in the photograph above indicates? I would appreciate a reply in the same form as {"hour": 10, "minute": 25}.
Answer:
{"hour": 10, "minute": 58}
